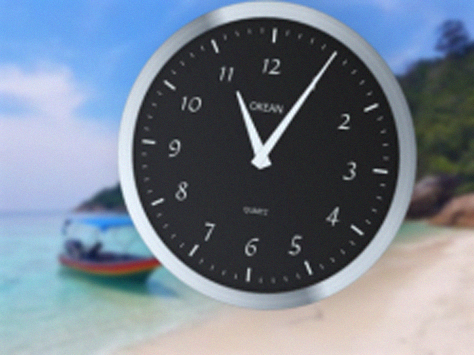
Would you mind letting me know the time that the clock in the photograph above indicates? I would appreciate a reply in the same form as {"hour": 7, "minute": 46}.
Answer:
{"hour": 11, "minute": 5}
